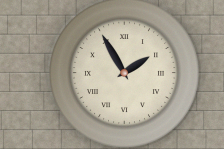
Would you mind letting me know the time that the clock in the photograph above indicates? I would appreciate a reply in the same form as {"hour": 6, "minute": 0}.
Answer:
{"hour": 1, "minute": 55}
